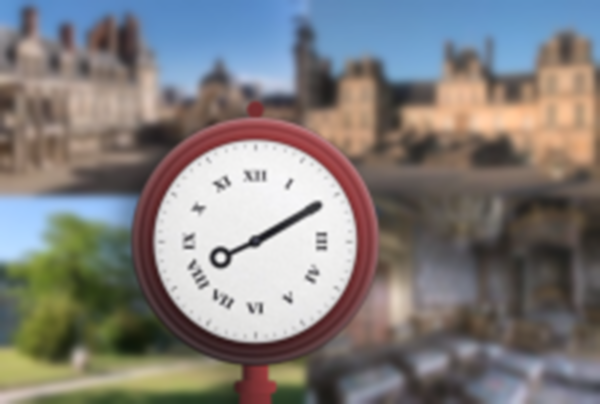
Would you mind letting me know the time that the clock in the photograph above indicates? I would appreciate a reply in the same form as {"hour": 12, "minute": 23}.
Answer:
{"hour": 8, "minute": 10}
